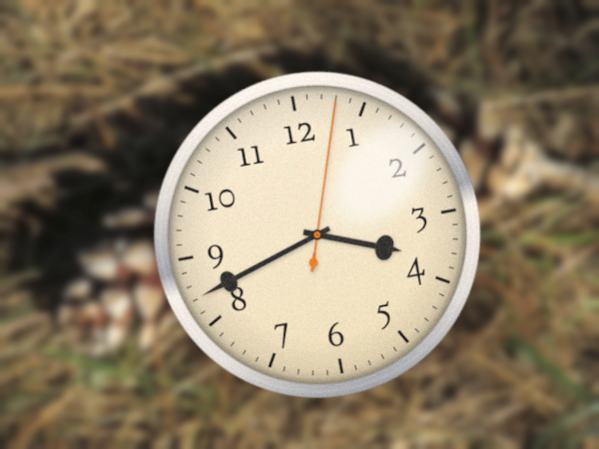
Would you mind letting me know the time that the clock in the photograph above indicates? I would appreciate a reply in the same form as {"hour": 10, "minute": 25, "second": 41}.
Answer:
{"hour": 3, "minute": 42, "second": 3}
